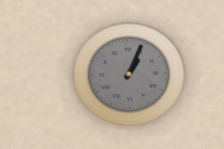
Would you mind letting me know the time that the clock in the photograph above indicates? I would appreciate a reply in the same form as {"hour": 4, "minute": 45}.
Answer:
{"hour": 1, "minute": 4}
